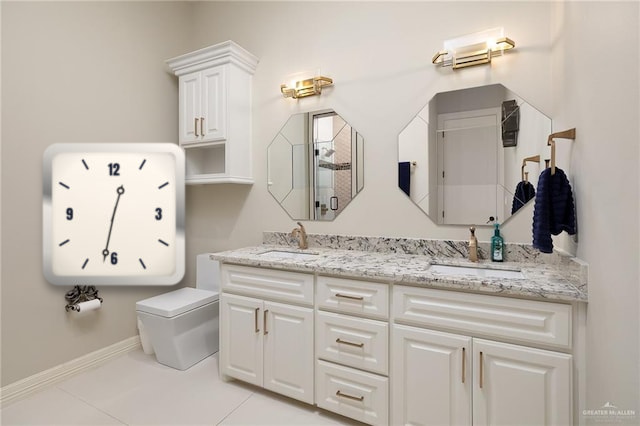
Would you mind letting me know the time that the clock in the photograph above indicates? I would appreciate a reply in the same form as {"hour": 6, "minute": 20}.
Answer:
{"hour": 12, "minute": 32}
